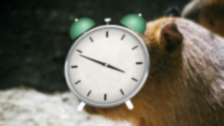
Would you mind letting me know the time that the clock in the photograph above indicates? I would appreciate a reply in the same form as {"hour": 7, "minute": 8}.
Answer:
{"hour": 3, "minute": 49}
